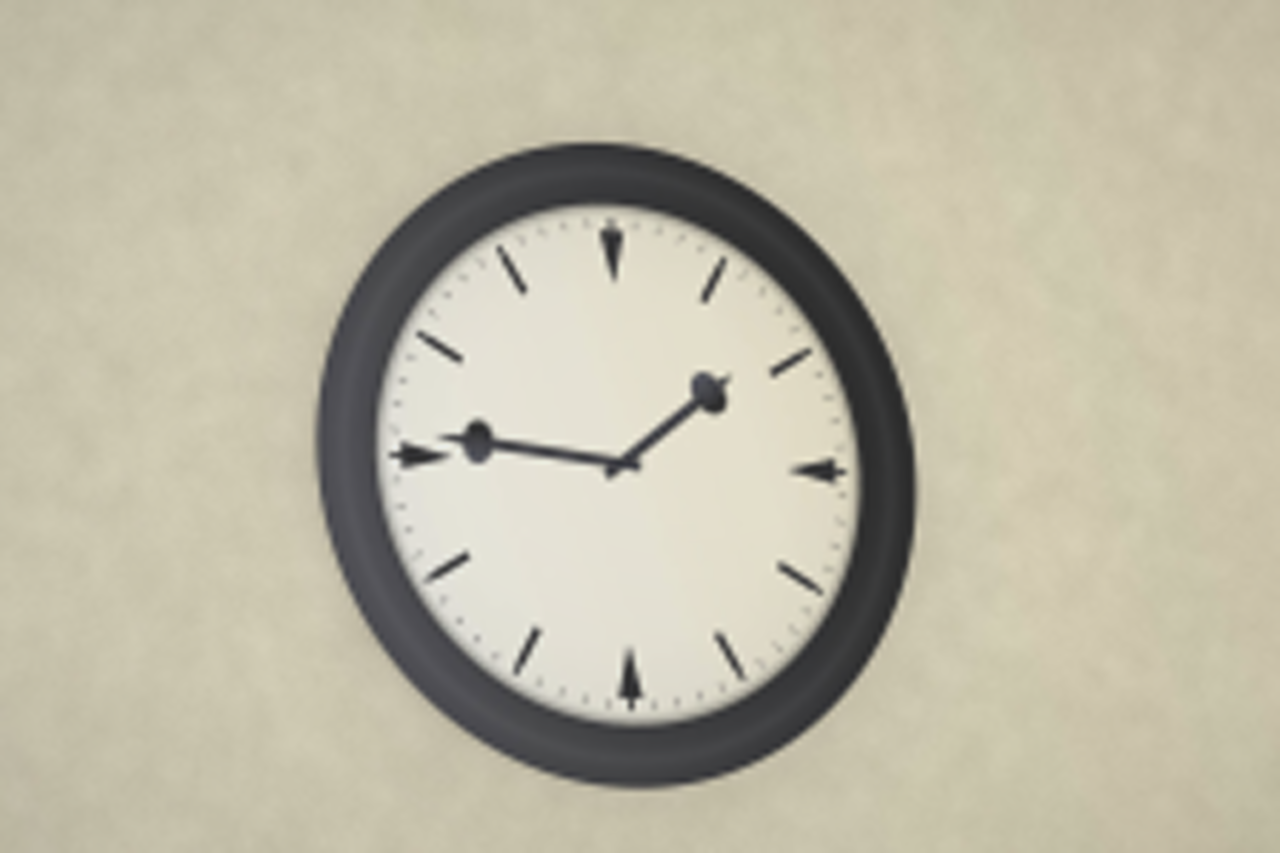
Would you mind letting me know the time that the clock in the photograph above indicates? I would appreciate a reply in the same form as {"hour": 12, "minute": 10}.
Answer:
{"hour": 1, "minute": 46}
